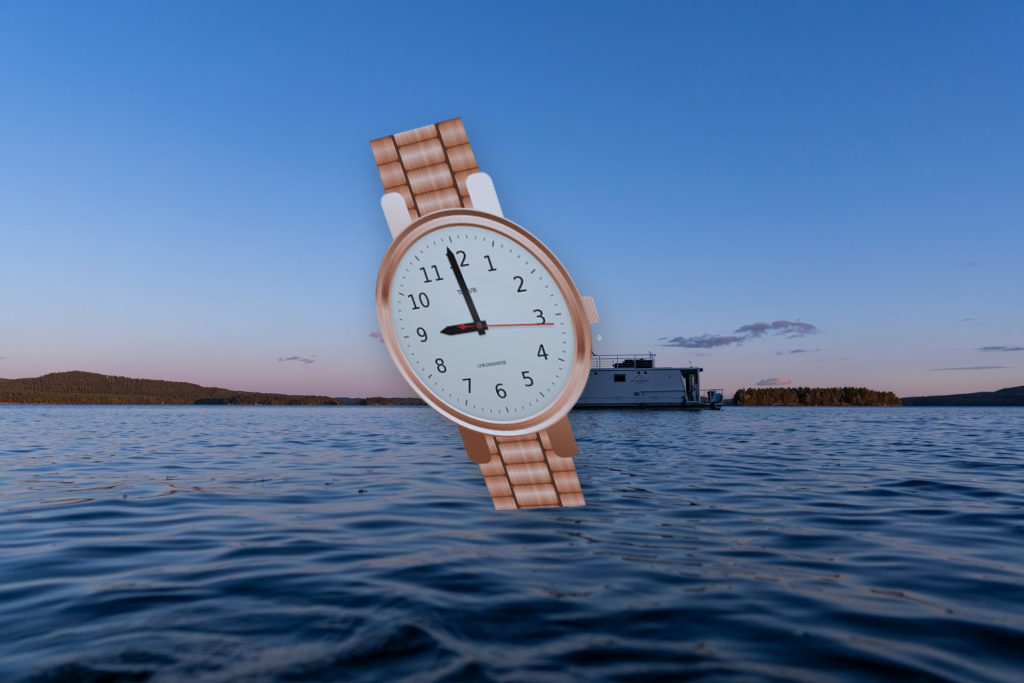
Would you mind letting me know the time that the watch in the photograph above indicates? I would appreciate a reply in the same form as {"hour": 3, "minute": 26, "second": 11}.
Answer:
{"hour": 8, "minute": 59, "second": 16}
